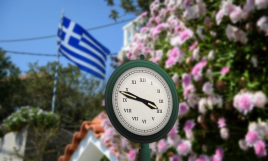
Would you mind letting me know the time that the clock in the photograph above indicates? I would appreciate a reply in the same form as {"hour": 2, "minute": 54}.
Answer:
{"hour": 3, "minute": 48}
